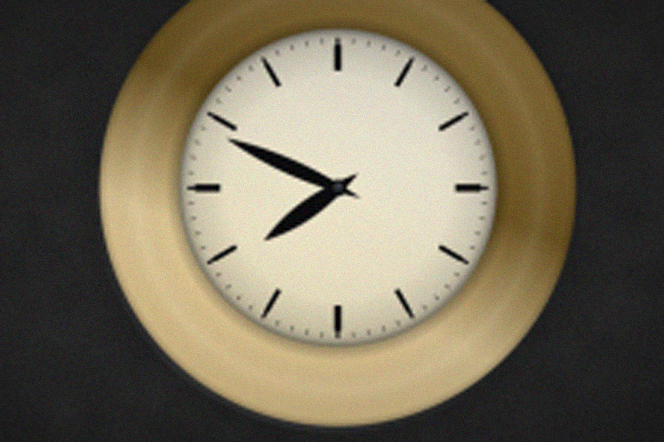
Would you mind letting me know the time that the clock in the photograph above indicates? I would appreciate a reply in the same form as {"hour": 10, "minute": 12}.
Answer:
{"hour": 7, "minute": 49}
